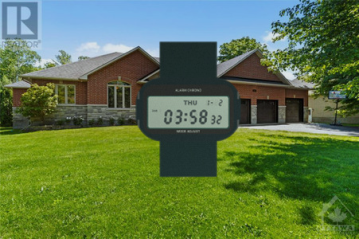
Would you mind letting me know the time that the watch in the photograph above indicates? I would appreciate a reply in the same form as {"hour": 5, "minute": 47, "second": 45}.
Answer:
{"hour": 3, "minute": 58, "second": 32}
